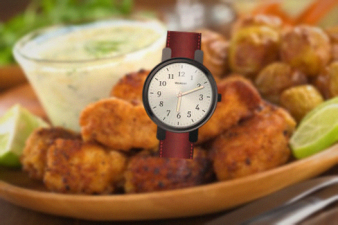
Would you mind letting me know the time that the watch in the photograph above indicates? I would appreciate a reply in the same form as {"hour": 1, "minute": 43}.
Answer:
{"hour": 6, "minute": 11}
